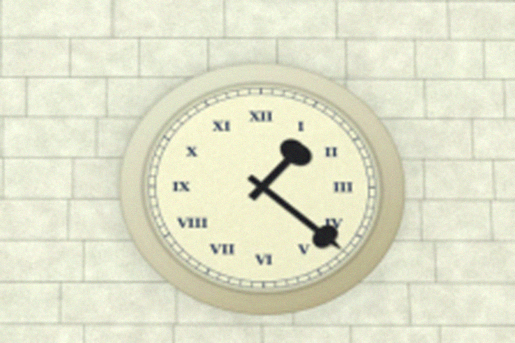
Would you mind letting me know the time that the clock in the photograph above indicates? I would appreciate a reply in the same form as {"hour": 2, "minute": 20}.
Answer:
{"hour": 1, "minute": 22}
